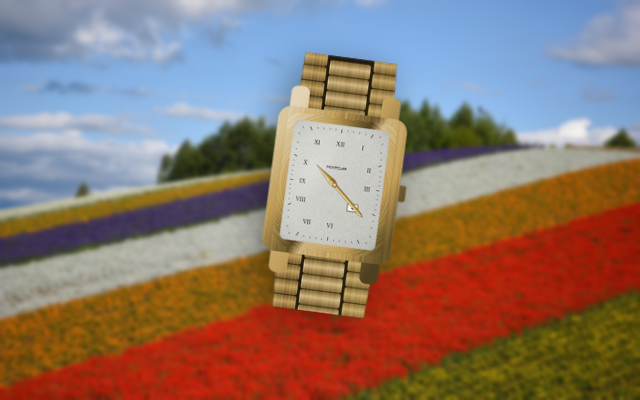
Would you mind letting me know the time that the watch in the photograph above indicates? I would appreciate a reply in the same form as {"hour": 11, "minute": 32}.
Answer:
{"hour": 10, "minute": 22}
